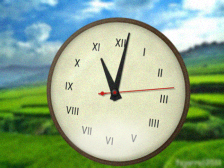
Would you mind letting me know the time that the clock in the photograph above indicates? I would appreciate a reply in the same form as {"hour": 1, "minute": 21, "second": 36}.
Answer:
{"hour": 11, "minute": 1, "second": 13}
